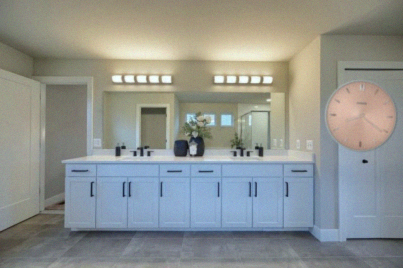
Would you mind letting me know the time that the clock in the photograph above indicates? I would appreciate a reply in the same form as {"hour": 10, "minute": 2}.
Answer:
{"hour": 8, "minute": 21}
